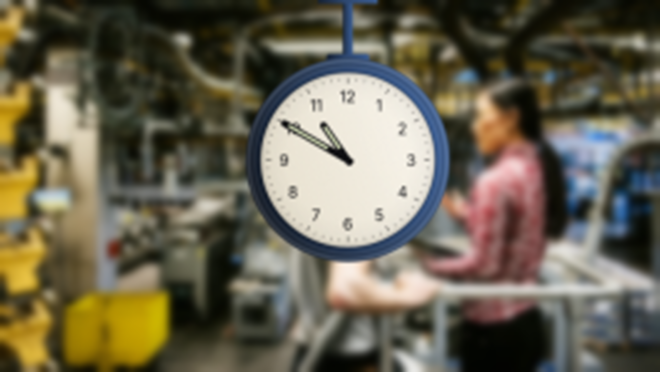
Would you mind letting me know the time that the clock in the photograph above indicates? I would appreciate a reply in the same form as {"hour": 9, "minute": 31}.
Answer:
{"hour": 10, "minute": 50}
